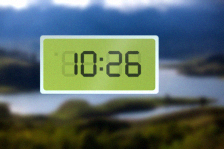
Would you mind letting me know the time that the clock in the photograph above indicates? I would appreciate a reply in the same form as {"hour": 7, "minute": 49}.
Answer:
{"hour": 10, "minute": 26}
